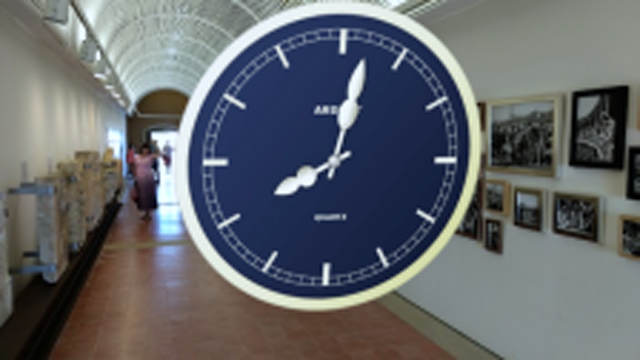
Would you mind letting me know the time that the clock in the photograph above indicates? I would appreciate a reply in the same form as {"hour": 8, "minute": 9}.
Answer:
{"hour": 8, "minute": 2}
